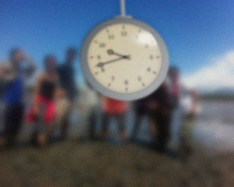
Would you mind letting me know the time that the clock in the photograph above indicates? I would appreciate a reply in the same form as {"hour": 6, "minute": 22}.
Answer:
{"hour": 9, "minute": 42}
